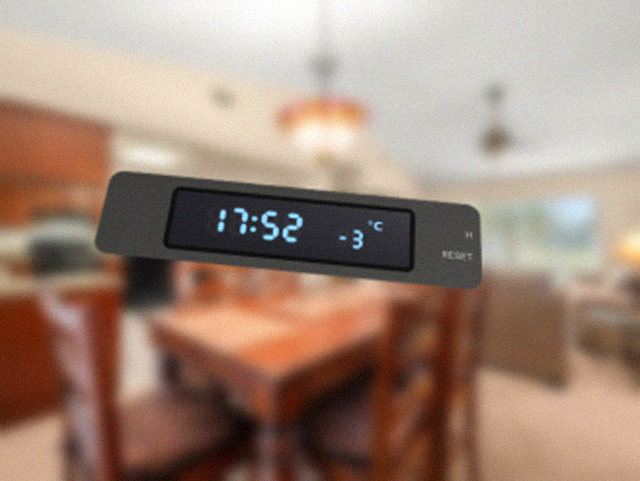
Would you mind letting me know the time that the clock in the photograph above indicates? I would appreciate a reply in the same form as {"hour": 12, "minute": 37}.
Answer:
{"hour": 17, "minute": 52}
